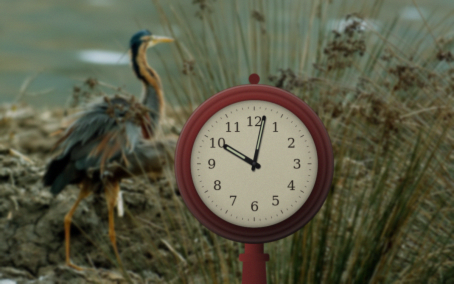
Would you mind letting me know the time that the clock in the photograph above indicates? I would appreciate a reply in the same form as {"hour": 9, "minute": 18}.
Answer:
{"hour": 10, "minute": 2}
